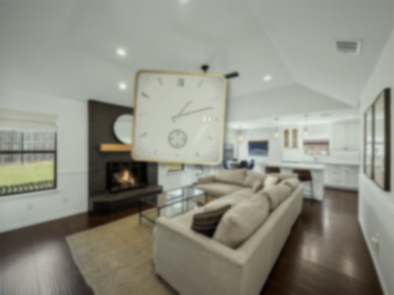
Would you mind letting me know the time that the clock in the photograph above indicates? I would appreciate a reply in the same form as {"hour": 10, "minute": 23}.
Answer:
{"hour": 1, "minute": 12}
